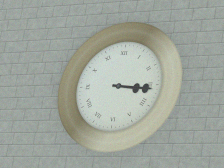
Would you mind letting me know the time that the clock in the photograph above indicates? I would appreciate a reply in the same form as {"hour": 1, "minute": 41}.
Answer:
{"hour": 3, "minute": 16}
